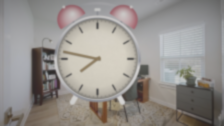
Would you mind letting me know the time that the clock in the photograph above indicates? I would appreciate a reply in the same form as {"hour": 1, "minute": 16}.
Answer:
{"hour": 7, "minute": 47}
